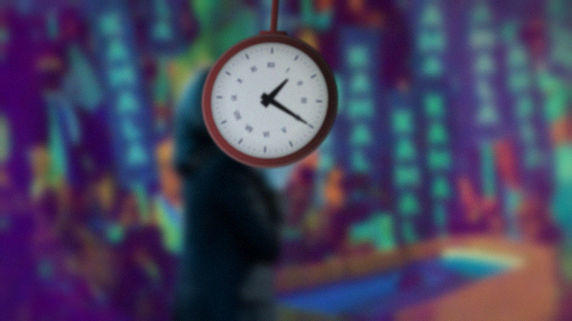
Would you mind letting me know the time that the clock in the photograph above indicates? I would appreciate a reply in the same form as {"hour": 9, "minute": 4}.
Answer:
{"hour": 1, "minute": 20}
